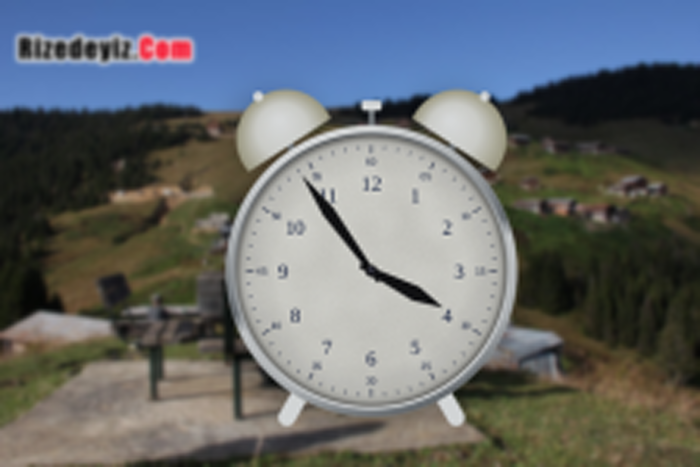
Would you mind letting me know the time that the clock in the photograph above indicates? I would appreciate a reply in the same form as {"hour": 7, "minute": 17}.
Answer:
{"hour": 3, "minute": 54}
